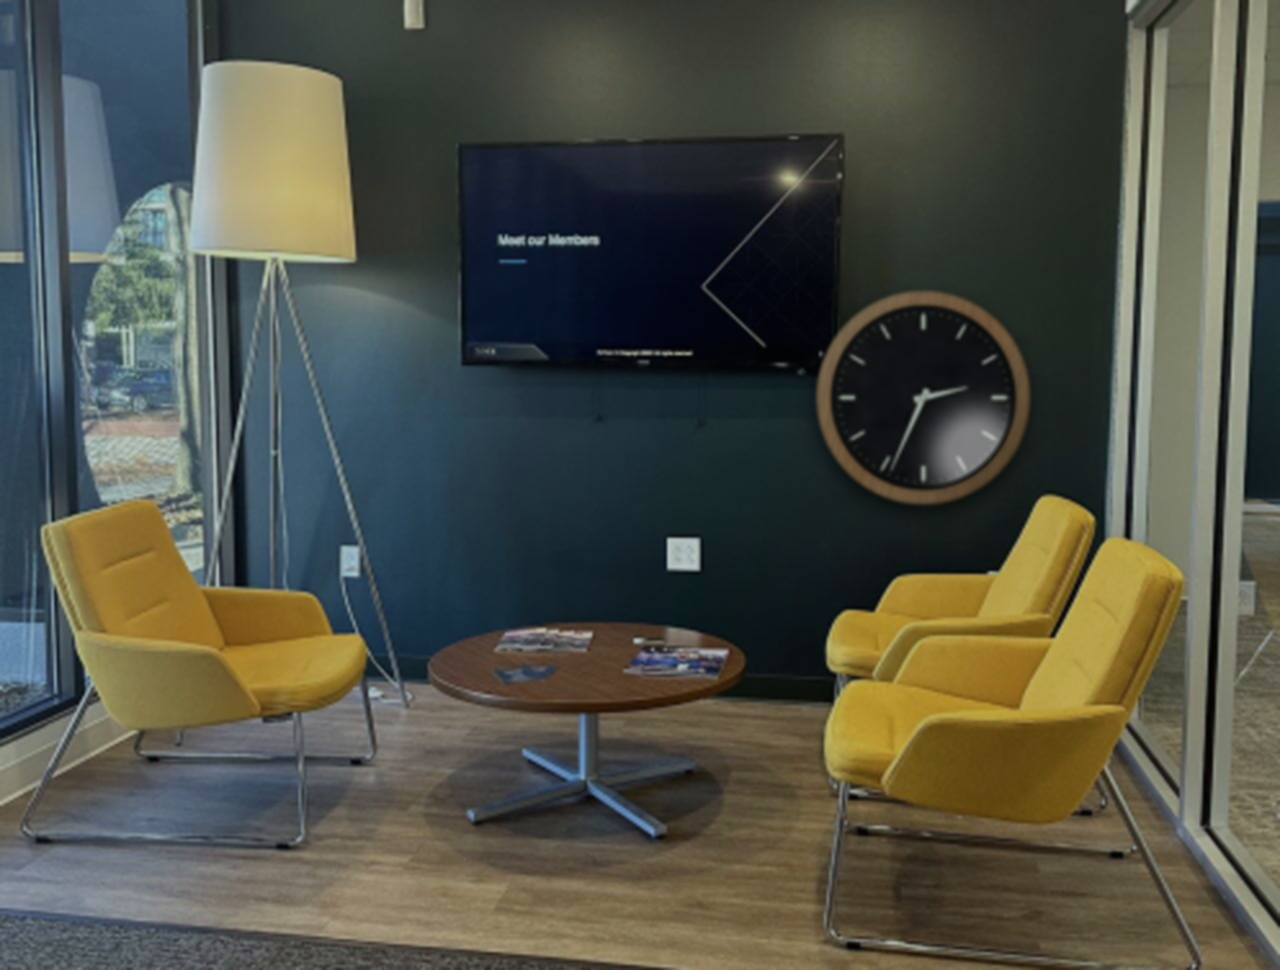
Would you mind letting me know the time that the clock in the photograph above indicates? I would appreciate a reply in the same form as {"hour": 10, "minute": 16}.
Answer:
{"hour": 2, "minute": 34}
